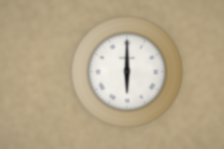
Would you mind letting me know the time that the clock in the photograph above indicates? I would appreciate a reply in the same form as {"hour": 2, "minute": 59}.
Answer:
{"hour": 6, "minute": 0}
